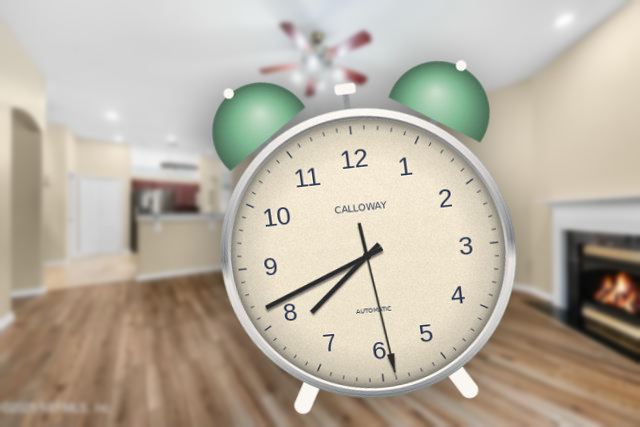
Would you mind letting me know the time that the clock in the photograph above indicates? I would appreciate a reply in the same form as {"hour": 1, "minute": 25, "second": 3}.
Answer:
{"hour": 7, "minute": 41, "second": 29}
